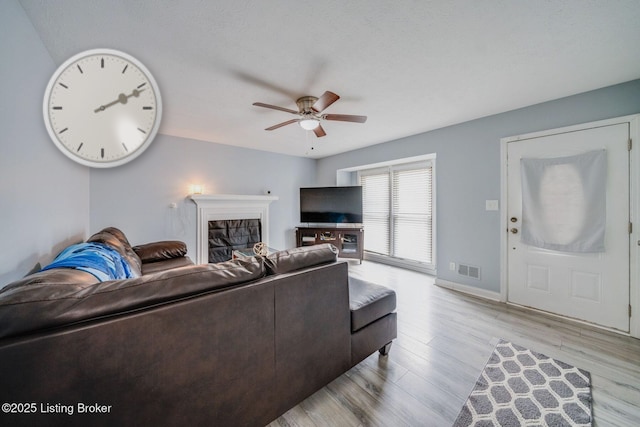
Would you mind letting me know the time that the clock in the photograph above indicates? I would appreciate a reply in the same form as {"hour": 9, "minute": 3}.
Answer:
{"hour": 2, "minute": 11}
